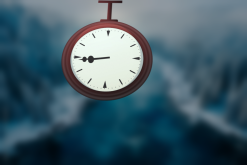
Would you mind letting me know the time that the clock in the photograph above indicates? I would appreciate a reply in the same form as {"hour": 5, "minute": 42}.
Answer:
{"hour": 8, "minute": 44}
